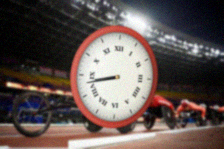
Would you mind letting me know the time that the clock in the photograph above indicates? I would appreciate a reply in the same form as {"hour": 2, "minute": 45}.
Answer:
{"hour": 8, "minute": 43}
